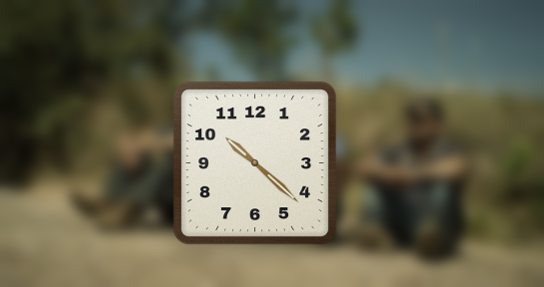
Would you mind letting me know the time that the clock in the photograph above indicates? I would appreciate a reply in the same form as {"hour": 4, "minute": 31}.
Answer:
{"hour": 10, "minute": 22}
